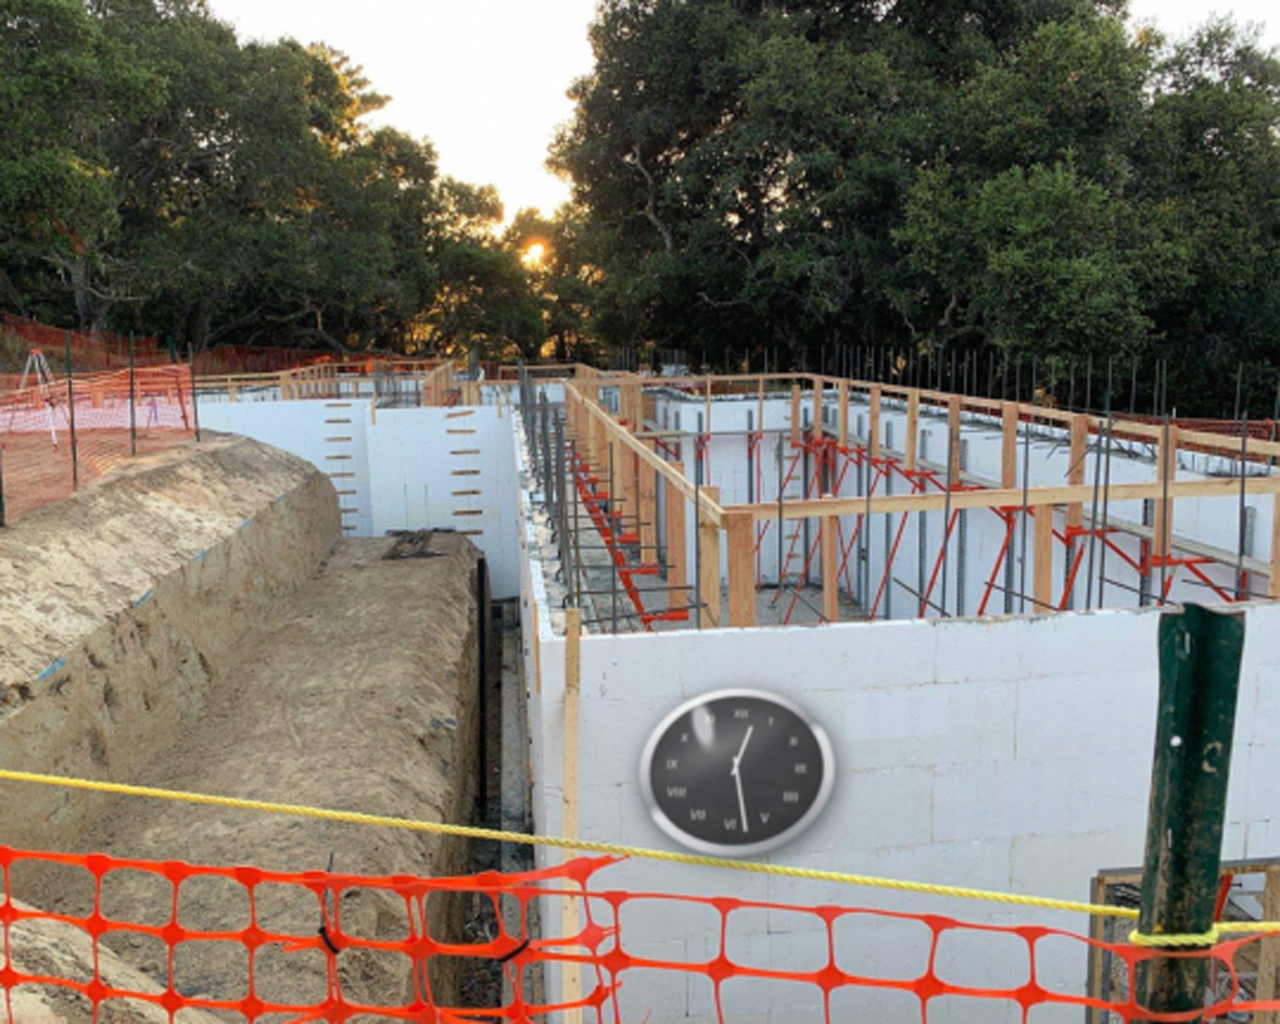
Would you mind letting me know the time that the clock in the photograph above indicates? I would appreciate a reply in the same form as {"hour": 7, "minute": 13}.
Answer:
{"hour": 12, "minute": 28}
